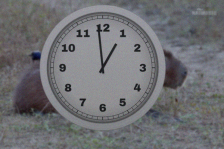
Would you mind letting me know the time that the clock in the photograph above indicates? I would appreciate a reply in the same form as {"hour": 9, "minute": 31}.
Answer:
{"hour": 12, "minute": 59}
